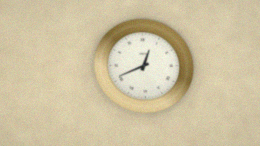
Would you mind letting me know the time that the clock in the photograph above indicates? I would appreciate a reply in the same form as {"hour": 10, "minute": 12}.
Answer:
{"hour": 12, "minute": 41}
